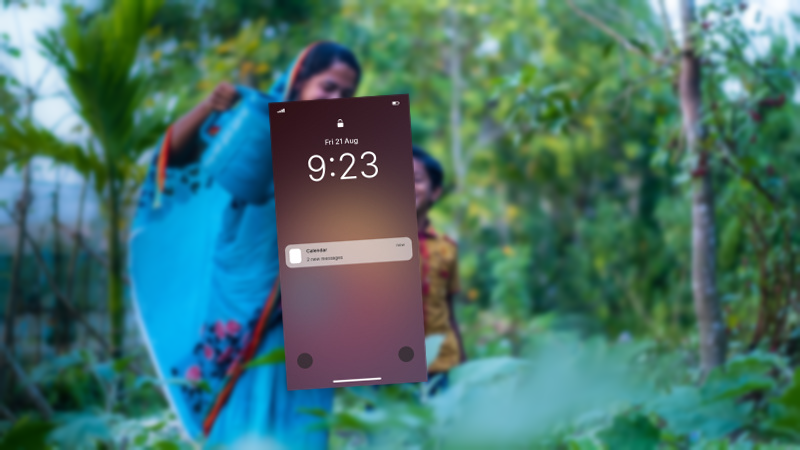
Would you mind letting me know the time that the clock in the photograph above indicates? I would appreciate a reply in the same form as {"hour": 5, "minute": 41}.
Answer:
{"hour": 9, "minute": 23}
